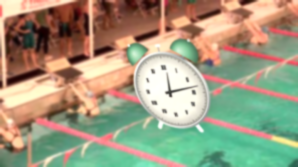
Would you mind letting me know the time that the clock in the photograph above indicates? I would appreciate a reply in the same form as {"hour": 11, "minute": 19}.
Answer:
{"hour": 12, "minute": 13}
